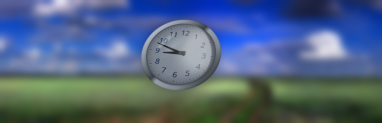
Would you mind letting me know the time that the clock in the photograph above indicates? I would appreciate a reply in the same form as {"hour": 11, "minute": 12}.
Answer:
{"hour": 8, "minute": 48}
